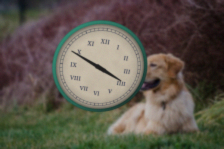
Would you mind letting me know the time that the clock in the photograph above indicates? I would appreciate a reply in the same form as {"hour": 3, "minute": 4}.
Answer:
{"hour": 3, "minute": 49}
